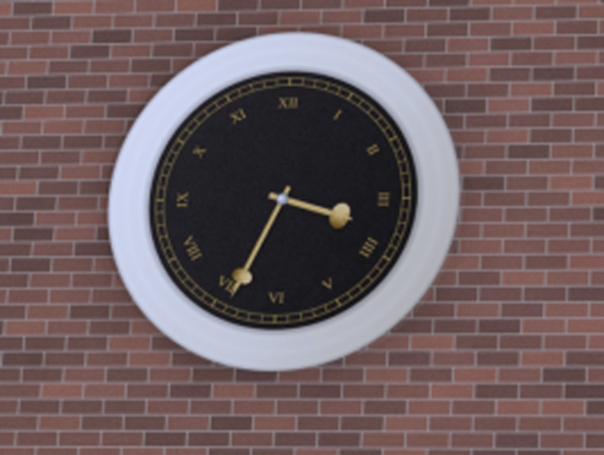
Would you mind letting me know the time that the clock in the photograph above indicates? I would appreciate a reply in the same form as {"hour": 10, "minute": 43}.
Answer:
{"hour": 3, "minute": 34}
